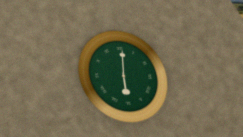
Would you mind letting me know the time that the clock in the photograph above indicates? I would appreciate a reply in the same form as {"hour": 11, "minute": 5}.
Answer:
{"hour": 6, "minute": 1}
